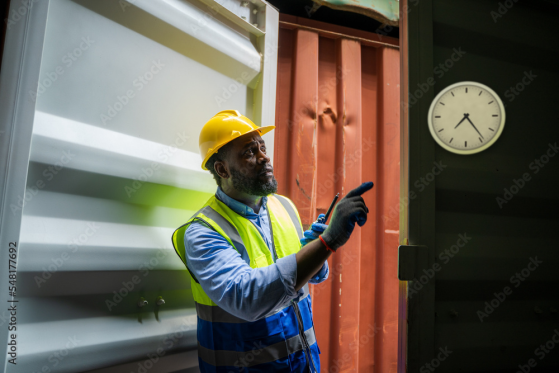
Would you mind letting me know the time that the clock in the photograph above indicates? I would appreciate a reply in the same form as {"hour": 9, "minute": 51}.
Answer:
{"hour": 7, "minute": 24}
